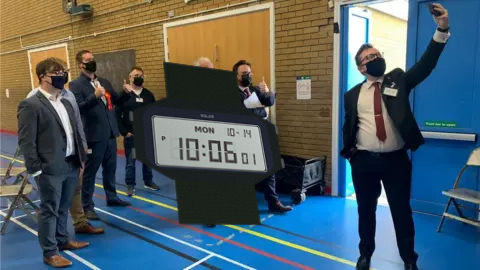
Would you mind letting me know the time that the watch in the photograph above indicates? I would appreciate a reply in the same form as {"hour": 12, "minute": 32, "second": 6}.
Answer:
{"hour": 10, "minute": 6, "second": 1}
